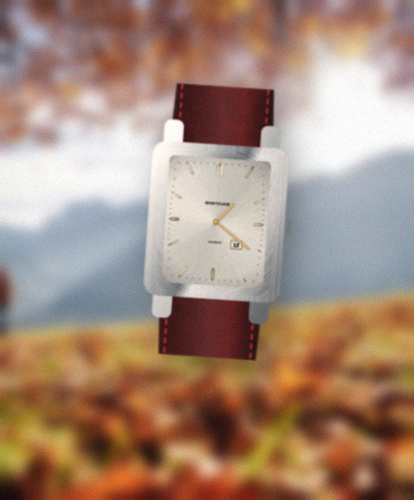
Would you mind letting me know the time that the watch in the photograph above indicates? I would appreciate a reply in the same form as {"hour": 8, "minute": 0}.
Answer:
{"hour": 1, "minute": 21}
